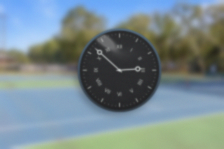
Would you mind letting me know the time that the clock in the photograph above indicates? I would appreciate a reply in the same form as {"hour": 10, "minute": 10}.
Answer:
{"hour": 2, "minute": 52}
